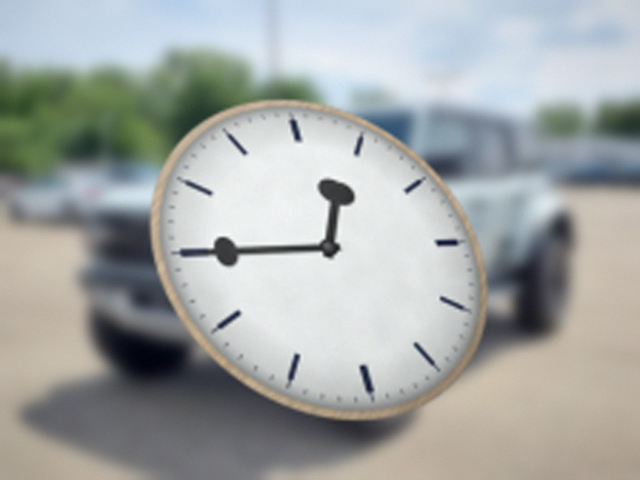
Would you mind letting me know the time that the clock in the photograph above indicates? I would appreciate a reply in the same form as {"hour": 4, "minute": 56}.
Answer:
{"hour": 12, "minute": 45}
